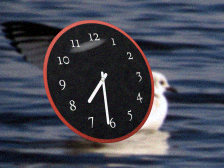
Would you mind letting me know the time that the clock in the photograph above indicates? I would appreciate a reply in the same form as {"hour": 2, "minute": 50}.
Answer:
{"hour": 7, "minute": 31}
